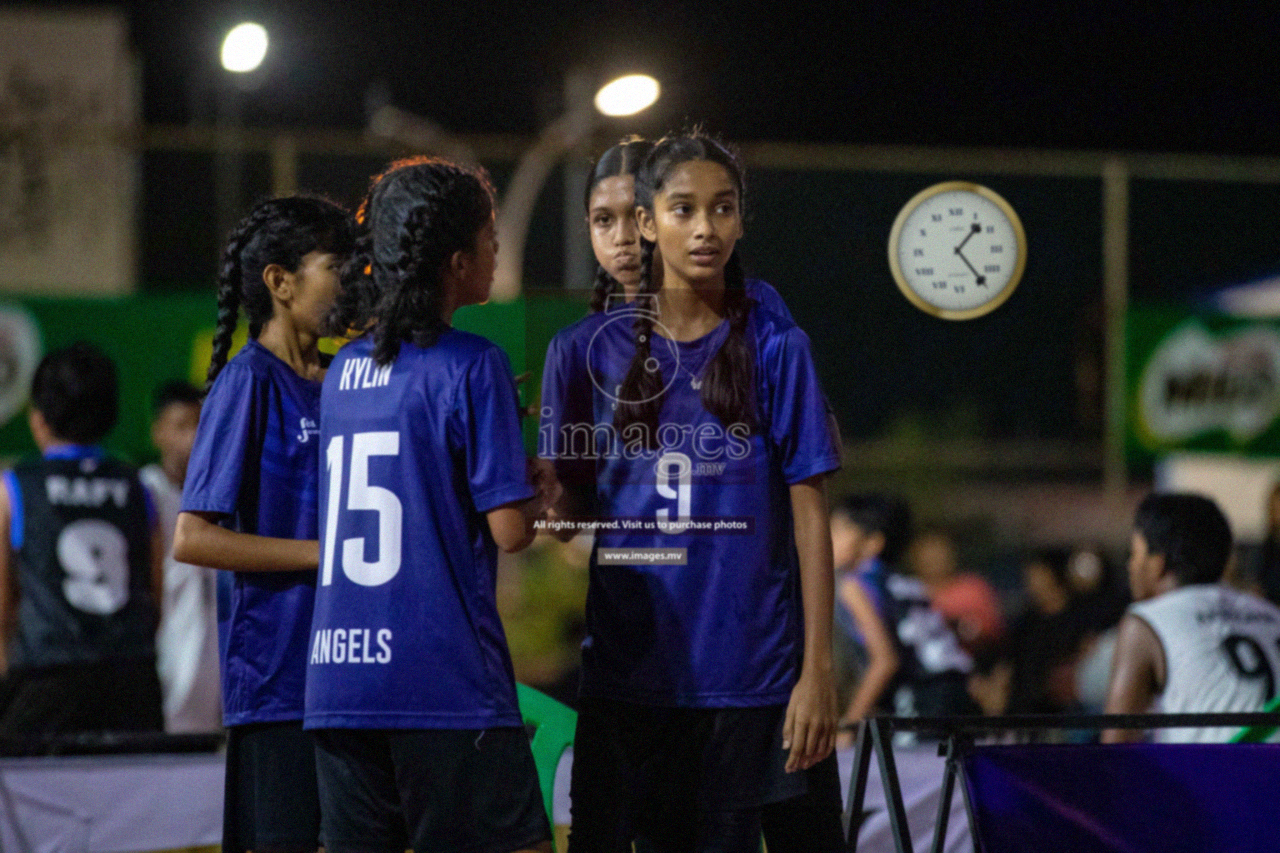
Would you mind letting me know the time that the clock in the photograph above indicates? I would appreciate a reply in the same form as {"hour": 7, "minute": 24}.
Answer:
{"hour": 1, "minute": 24}
